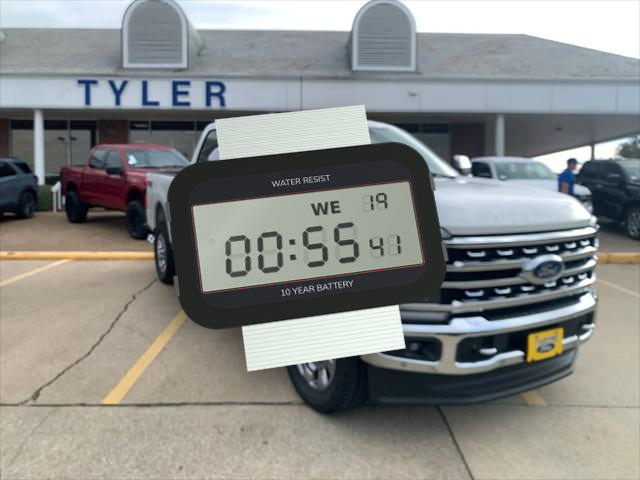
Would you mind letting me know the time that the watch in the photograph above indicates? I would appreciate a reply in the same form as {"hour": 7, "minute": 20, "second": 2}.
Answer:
{"hour": 0, "minute": 55, "second": 41}
